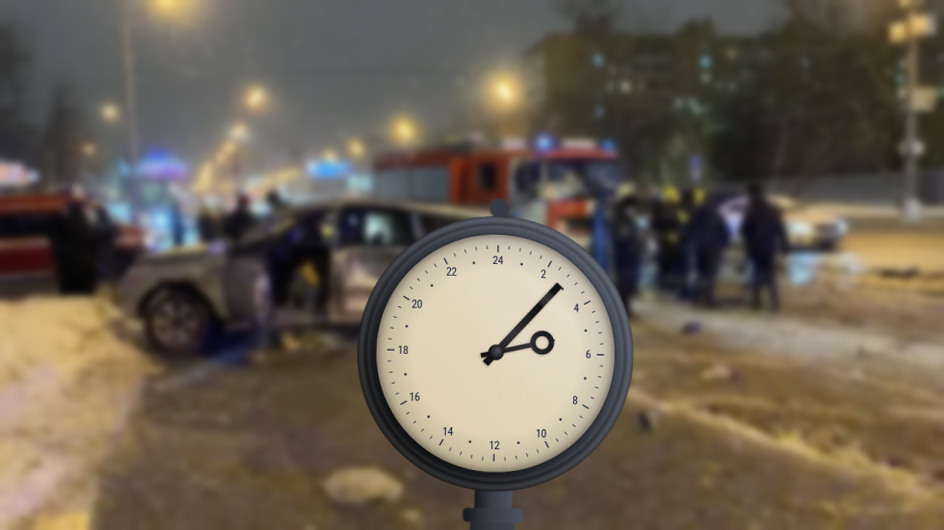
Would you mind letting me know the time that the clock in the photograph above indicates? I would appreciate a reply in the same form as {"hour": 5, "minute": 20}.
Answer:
{"hour": 5, "minute": 7}
